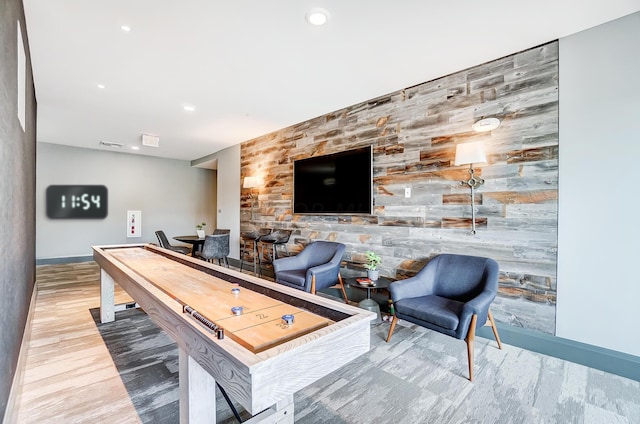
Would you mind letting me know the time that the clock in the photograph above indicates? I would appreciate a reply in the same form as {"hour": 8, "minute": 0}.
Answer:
{"hour": 11, "minute": 54}
